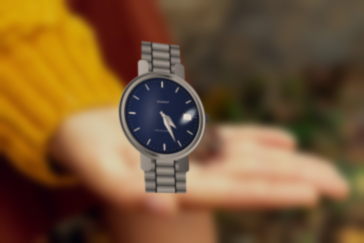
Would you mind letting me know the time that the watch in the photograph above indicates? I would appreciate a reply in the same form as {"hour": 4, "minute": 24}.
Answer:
{"hour": 4, "minute": 26}
